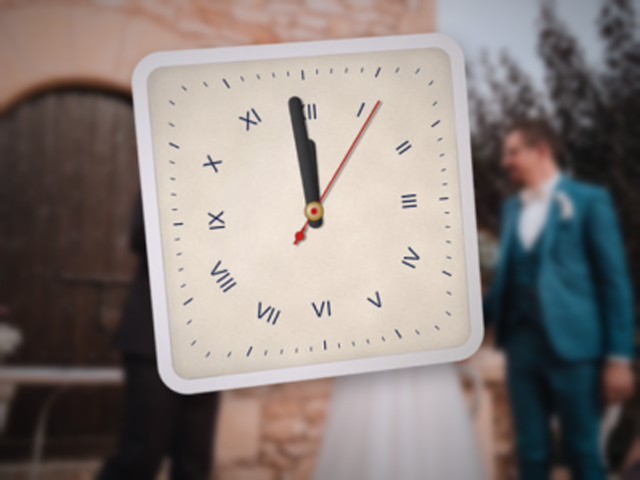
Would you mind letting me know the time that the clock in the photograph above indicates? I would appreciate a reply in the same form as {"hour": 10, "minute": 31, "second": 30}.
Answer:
{"hour": 11, "minute": 59, "second": 6}
